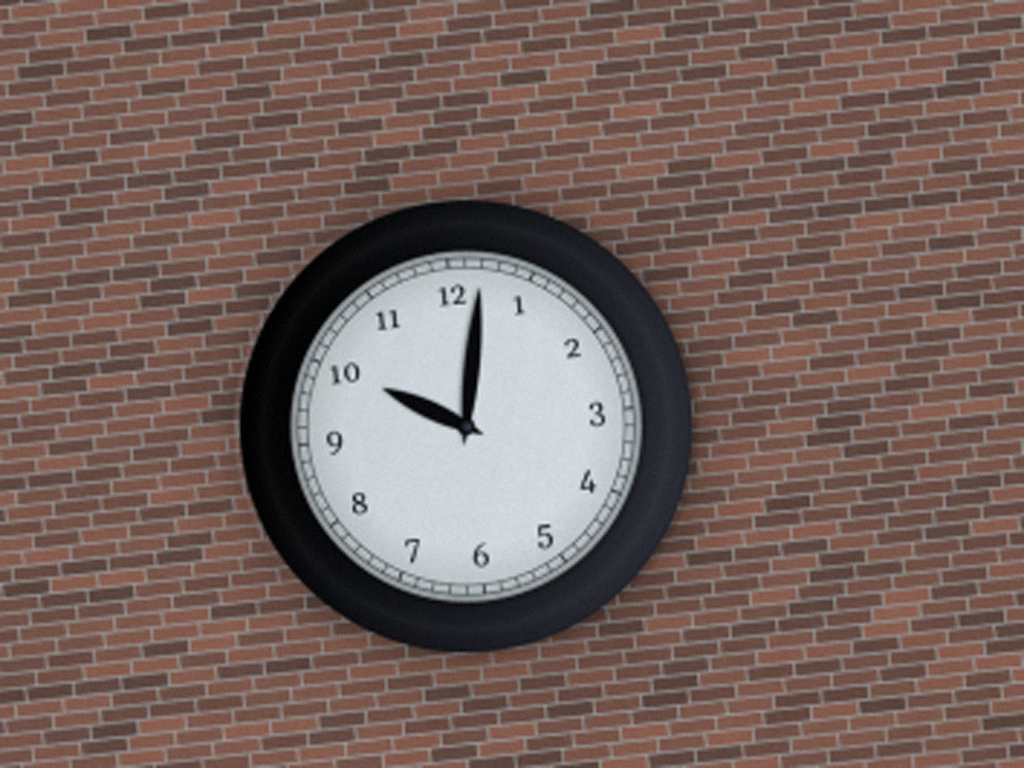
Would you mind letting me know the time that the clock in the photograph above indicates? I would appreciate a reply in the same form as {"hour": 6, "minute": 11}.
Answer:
{"hour": 10, "minute": 2}
